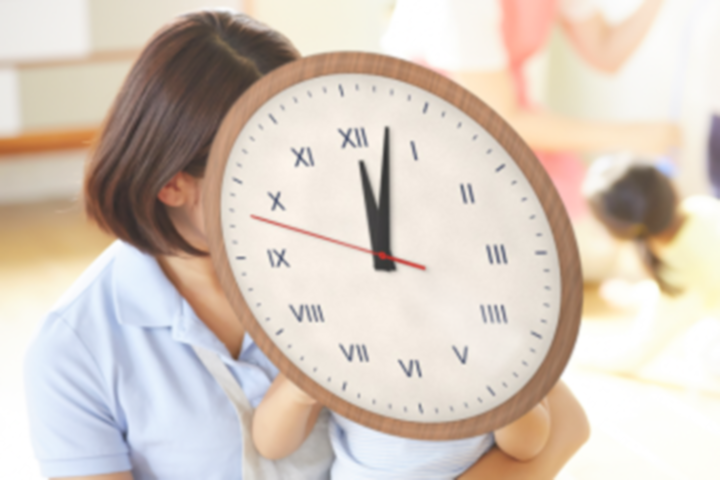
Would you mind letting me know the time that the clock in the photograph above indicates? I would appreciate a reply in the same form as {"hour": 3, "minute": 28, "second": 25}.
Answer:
{"hour": 12, "minute": 2, "second": 48}
